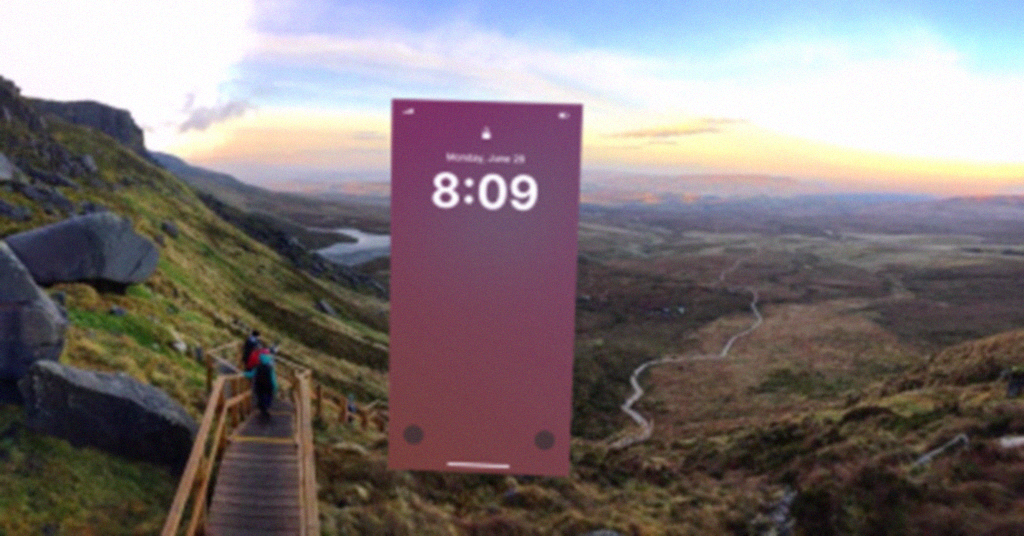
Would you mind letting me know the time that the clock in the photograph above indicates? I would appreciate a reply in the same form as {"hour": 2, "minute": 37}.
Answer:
{"hour": 8, "minute": 9}
